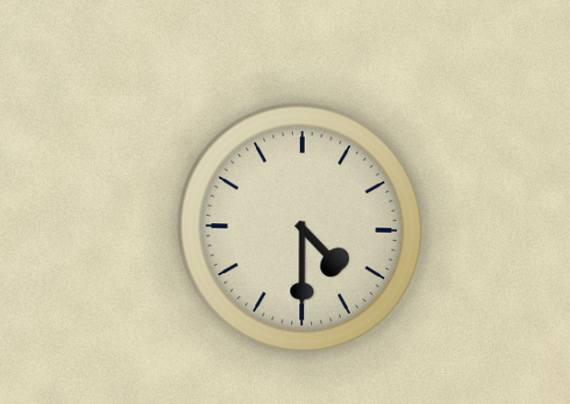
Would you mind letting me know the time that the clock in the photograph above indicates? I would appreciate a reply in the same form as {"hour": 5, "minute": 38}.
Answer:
{"hour": 4, "minute": 30}
